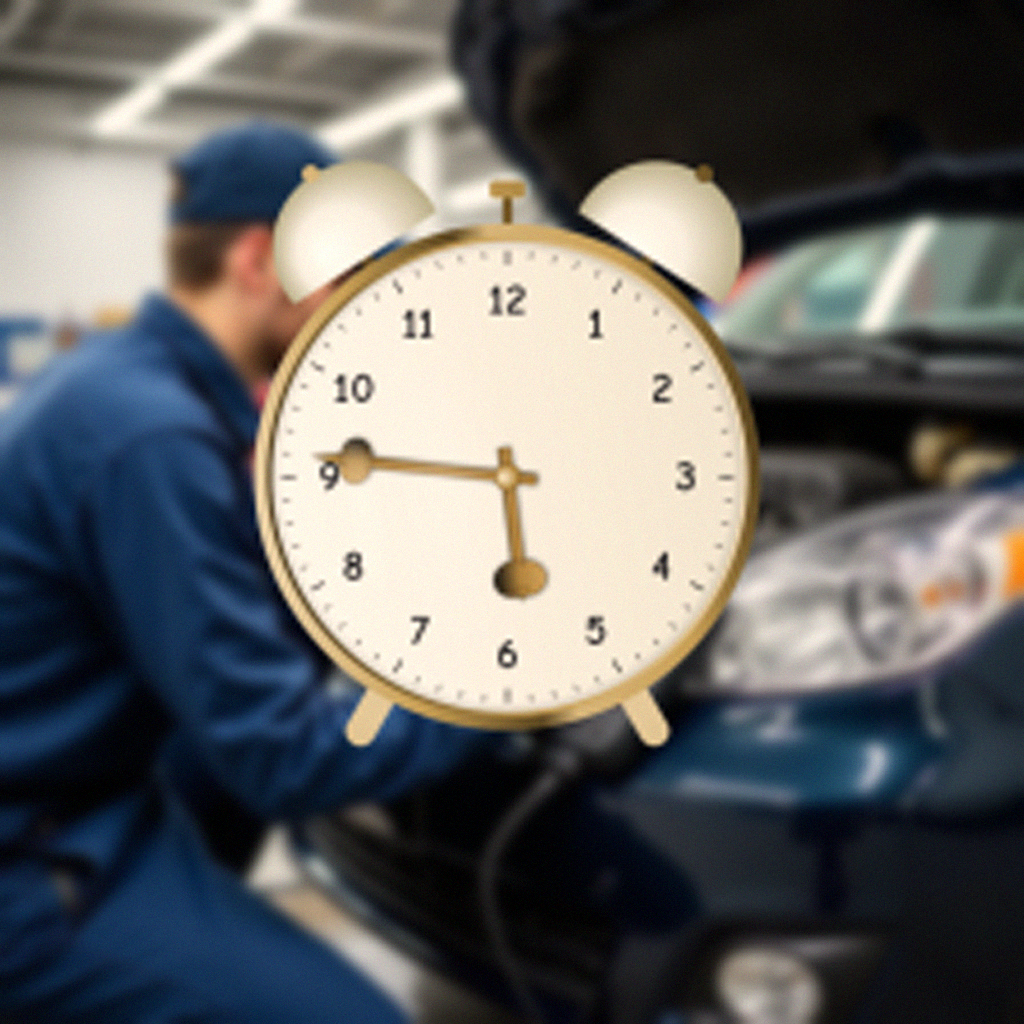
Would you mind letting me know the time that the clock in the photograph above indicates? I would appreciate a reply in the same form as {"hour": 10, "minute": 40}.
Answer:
{"hour": 5, "minute": 46}
